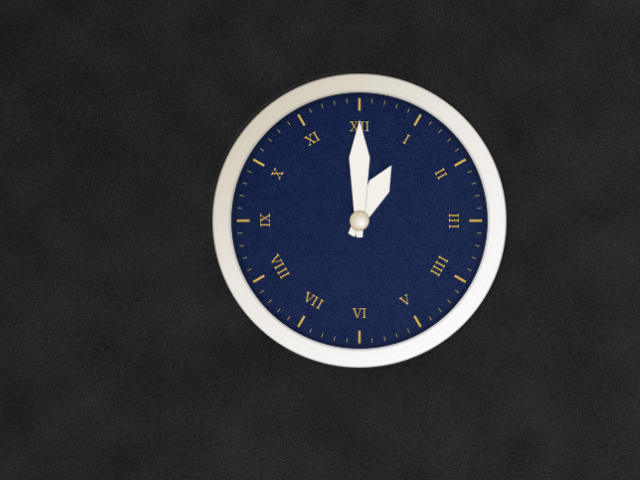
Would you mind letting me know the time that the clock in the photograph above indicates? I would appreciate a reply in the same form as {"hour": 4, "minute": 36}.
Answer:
{"hour": 1, "minute": 0}
